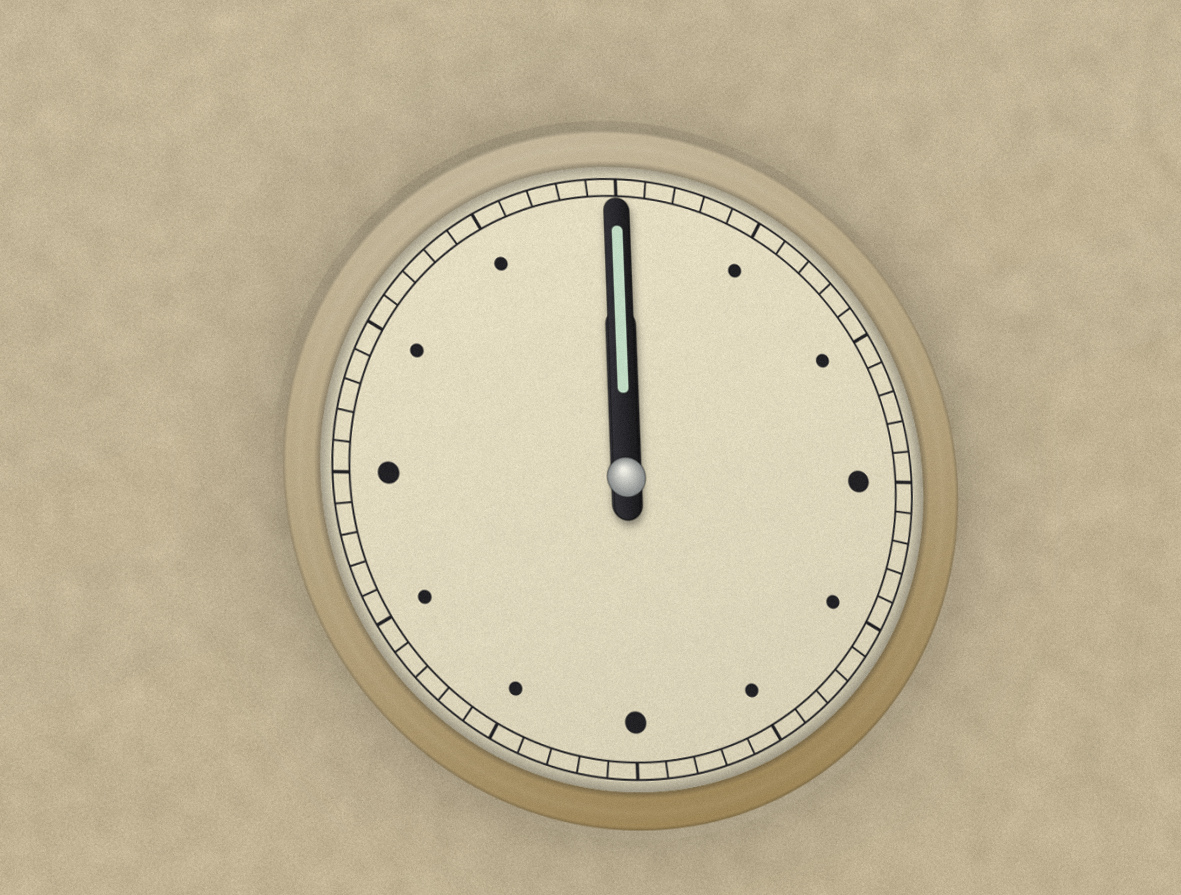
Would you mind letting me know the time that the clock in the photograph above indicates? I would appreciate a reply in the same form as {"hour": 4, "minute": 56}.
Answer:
{"hour": 12, "minute": 0}
